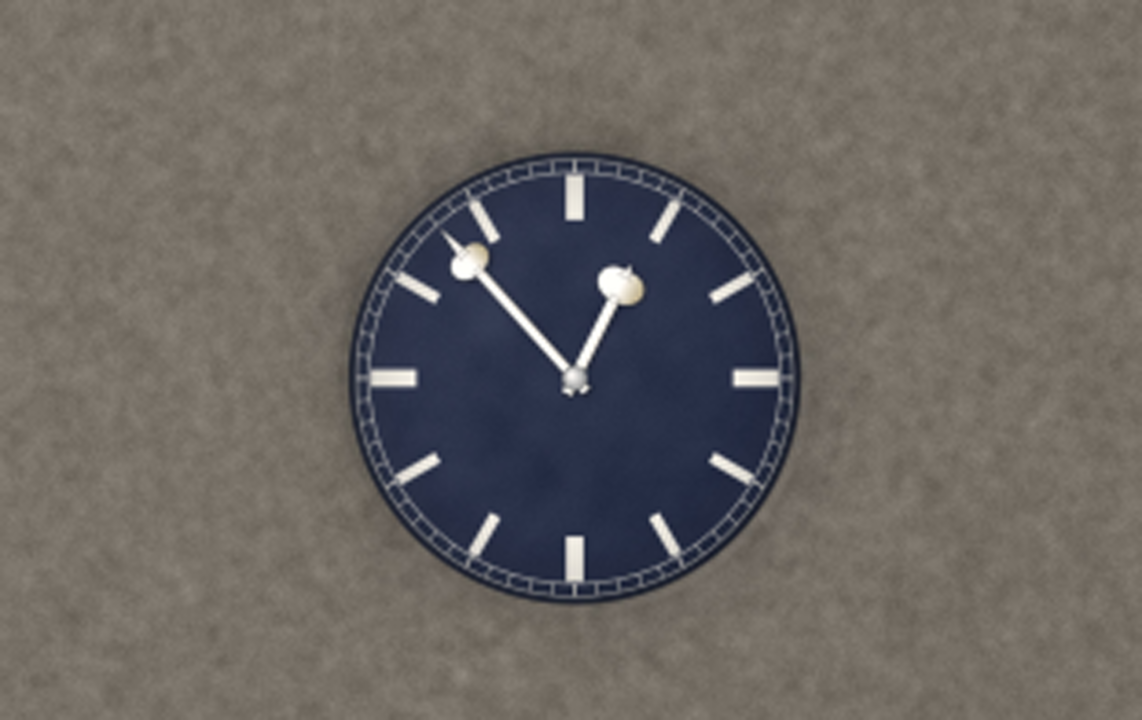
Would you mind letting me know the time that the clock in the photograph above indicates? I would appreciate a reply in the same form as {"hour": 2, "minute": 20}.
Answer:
{"hour": 12, "minute": 53}
